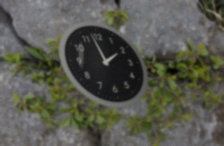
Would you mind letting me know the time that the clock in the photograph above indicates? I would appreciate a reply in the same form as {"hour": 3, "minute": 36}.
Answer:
{"hour": 1, "minute": 58}
